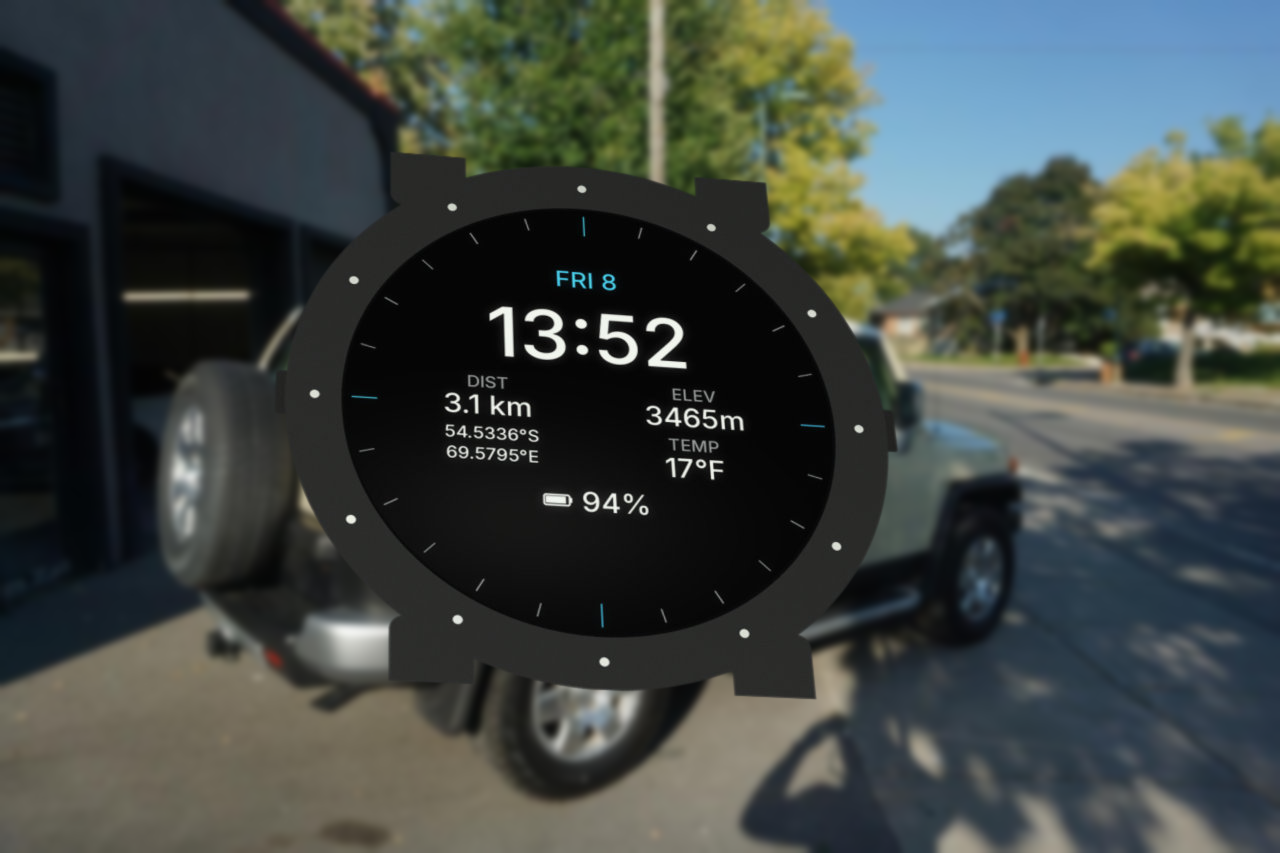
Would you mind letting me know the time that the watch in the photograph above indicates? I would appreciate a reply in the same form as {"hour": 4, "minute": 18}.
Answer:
{"hour": 13, "minute": 52}
